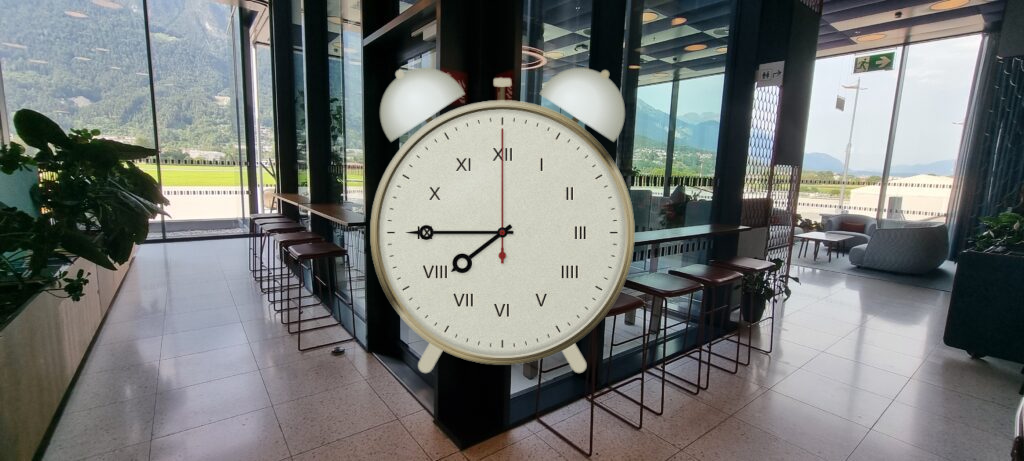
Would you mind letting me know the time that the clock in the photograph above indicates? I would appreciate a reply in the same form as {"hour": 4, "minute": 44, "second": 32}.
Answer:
{"hour": 7, "minute": 45, "second": 0}
